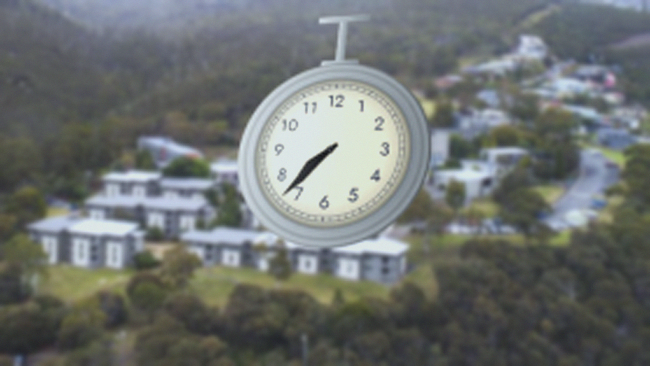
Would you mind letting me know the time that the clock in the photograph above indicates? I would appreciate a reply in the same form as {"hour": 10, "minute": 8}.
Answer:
{"hour": 7, "minute": 37}
